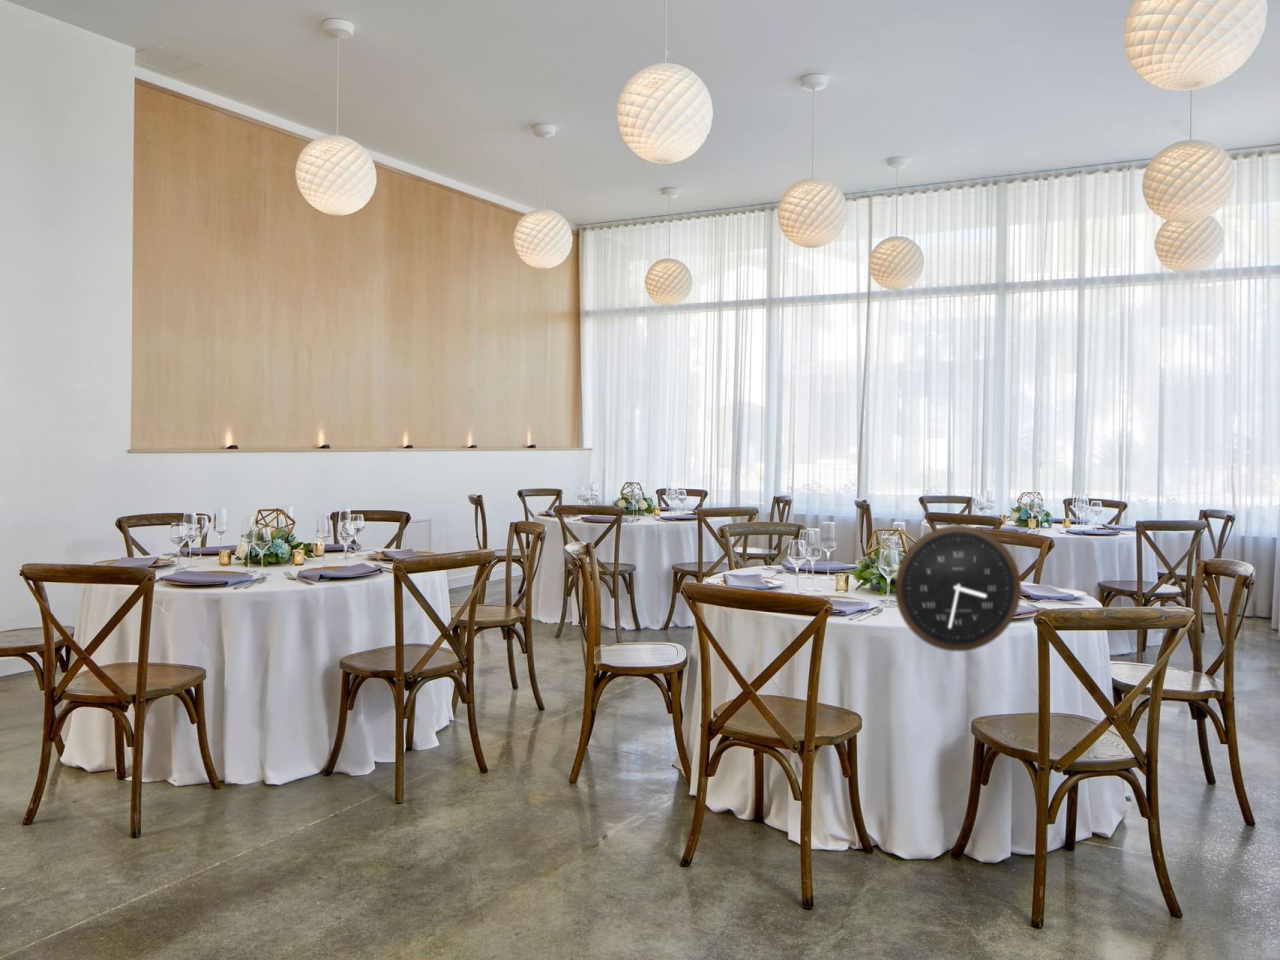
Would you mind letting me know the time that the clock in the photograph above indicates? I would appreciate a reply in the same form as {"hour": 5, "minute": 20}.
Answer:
{"hour": 3, "minute": 32}
